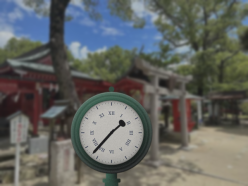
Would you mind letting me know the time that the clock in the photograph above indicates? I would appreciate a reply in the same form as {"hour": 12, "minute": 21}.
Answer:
{"hour": 1, "minute": 37}
